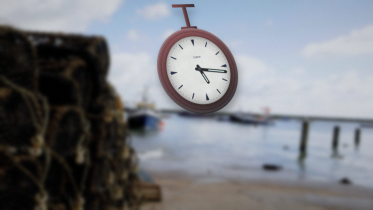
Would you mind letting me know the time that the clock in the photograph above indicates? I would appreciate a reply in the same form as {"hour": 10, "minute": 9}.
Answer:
{"hour": 5, "minute": 17}
